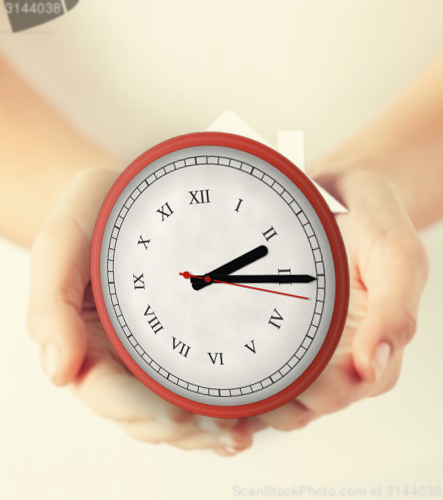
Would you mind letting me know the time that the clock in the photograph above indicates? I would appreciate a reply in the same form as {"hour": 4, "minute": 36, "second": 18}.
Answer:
{"hour": 2, "minute": 15, "second": 17}
